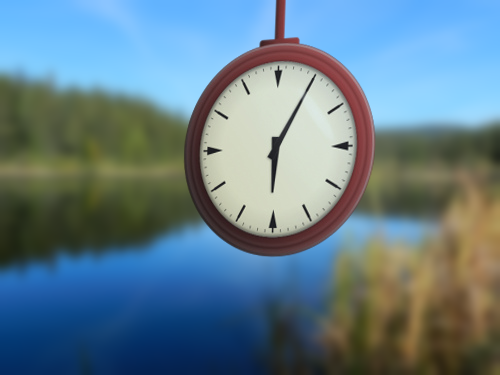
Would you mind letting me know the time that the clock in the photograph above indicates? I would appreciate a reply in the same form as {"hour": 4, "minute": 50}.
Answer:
{"hour": 6, "minute": 5}
